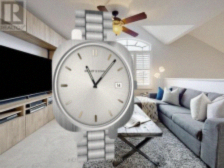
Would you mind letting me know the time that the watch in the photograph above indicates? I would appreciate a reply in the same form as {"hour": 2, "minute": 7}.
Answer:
{"hour": 11, "minute": 7}
